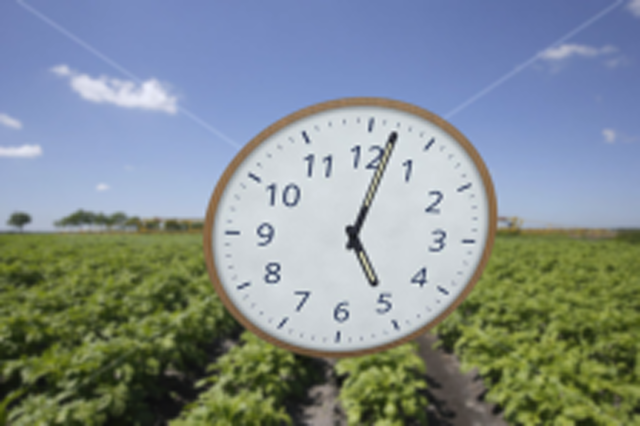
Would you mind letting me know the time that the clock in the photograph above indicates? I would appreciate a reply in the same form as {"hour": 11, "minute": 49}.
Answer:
{"hour": 5, "minute": 2}
